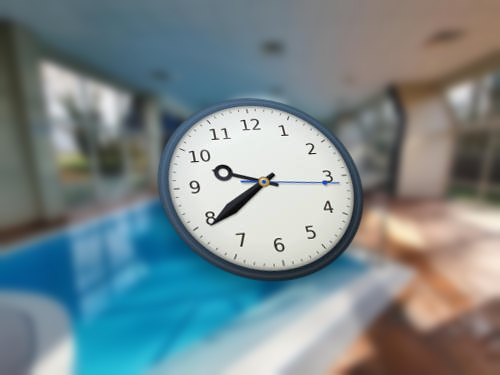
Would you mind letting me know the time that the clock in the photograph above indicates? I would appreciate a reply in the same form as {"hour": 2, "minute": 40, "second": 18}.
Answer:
{"hour": 9, "minute": 39, "second": 16}
